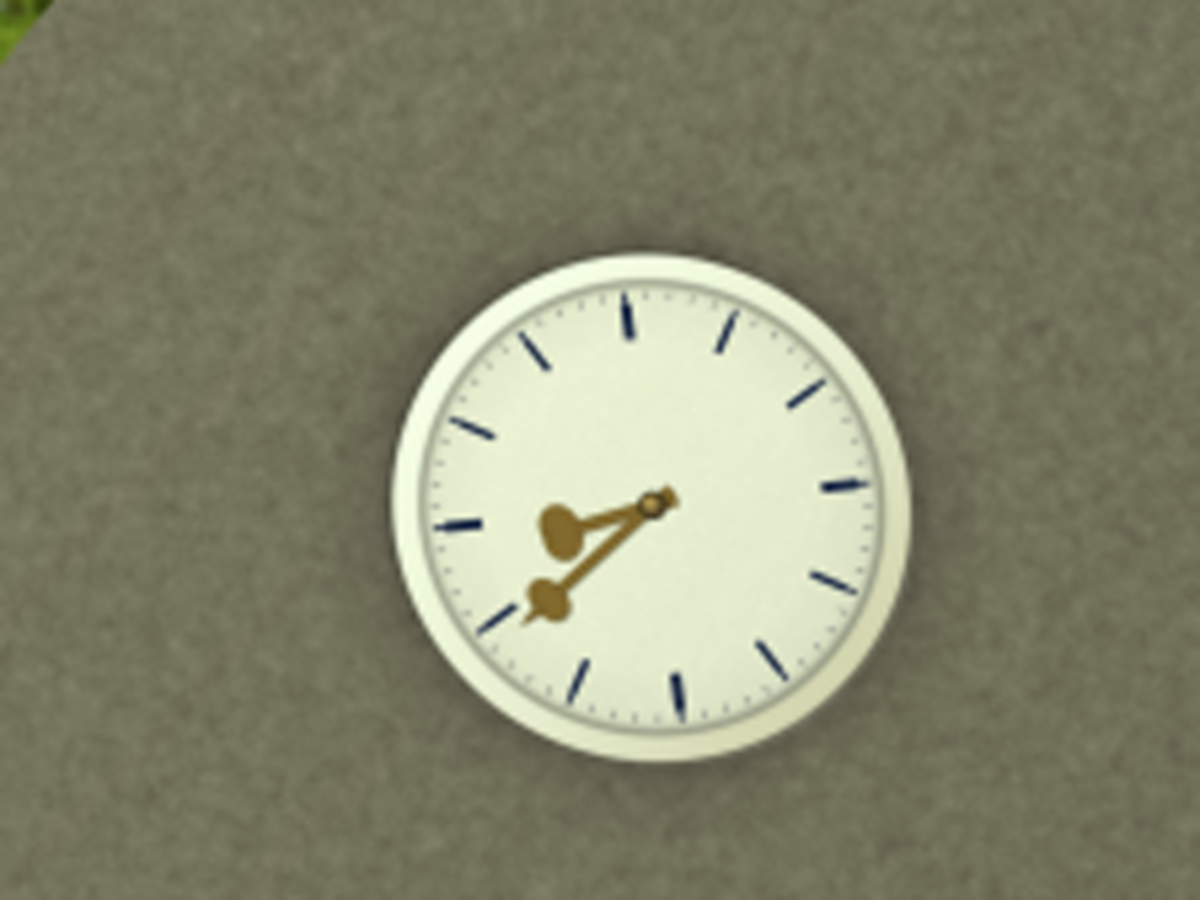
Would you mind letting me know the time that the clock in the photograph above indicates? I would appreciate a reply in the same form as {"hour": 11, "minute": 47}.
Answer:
{"hour": 8, "minute": 39}
